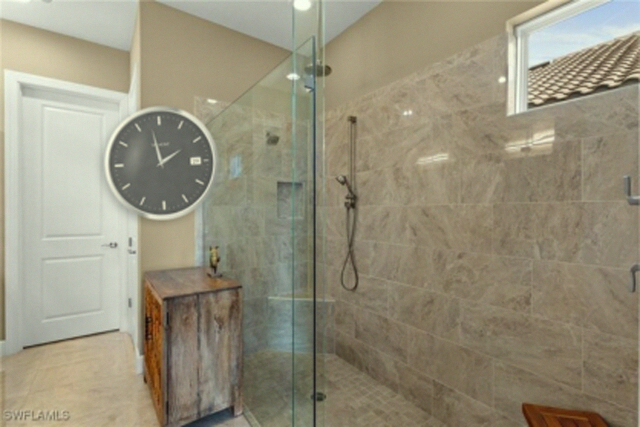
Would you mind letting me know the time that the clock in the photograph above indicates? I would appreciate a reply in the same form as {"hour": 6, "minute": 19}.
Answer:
{"hour": 1, "minute": 58}
